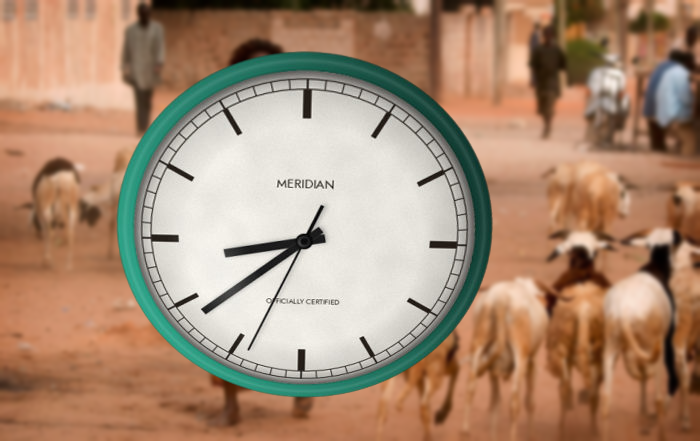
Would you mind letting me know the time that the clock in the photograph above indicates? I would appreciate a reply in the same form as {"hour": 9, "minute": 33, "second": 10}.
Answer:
{"hour": 8, "minute": 38, "second": 34}
